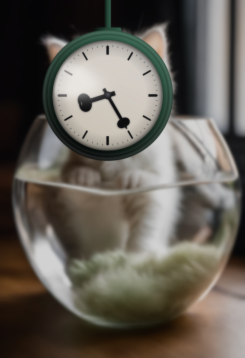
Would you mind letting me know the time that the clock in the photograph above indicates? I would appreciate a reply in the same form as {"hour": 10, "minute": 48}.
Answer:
{"hour": 8, "minute": 25}
